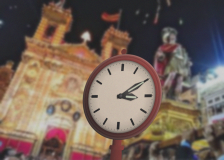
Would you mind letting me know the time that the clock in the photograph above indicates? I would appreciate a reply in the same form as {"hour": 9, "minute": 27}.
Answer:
{"hour": 3, "minute": 10}
